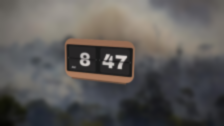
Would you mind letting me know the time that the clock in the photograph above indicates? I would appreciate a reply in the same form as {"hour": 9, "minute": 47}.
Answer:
{"hour": 8, "minute": 47}
